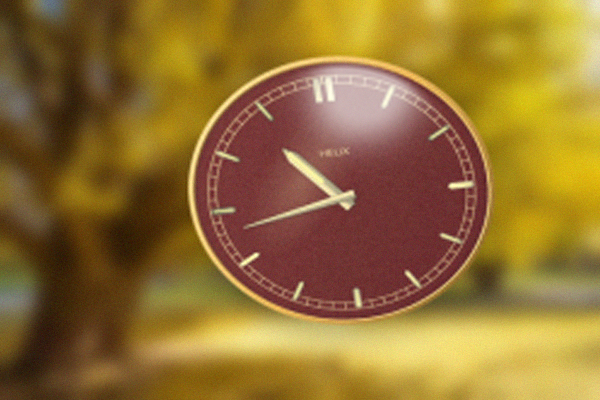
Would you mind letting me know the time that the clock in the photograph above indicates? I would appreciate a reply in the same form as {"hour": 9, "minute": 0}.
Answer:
{"hour": 10, "minute": 43}
